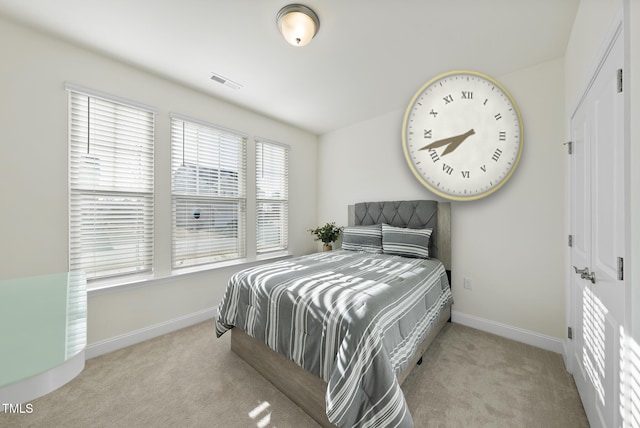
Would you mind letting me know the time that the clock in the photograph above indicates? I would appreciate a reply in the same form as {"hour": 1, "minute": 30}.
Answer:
{"hour": 7, "minute": 42}
